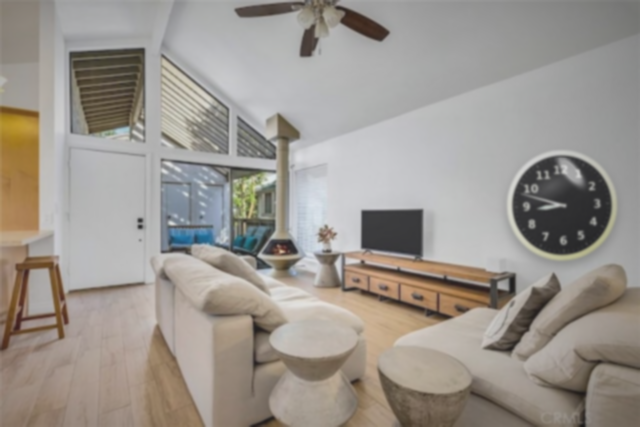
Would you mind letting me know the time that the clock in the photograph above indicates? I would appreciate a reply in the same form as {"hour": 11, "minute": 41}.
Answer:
{"hour": 8, "minute": 48}
